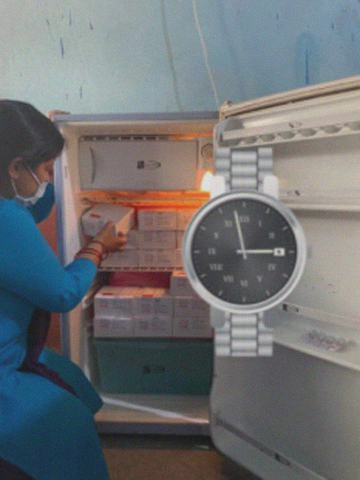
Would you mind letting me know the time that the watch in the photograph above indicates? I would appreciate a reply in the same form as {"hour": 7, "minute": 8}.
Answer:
{"hour": 2, "minute": 58}
